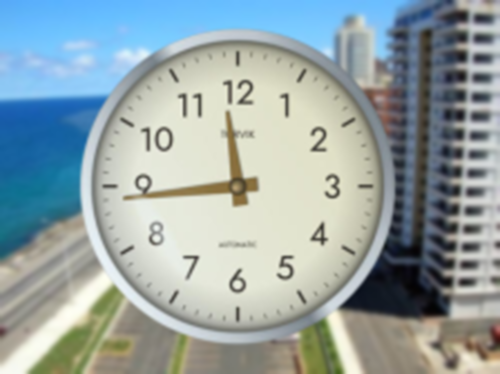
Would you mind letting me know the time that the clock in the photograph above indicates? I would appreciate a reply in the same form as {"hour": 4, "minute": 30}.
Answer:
{"hour": 11, "minute": 44}
